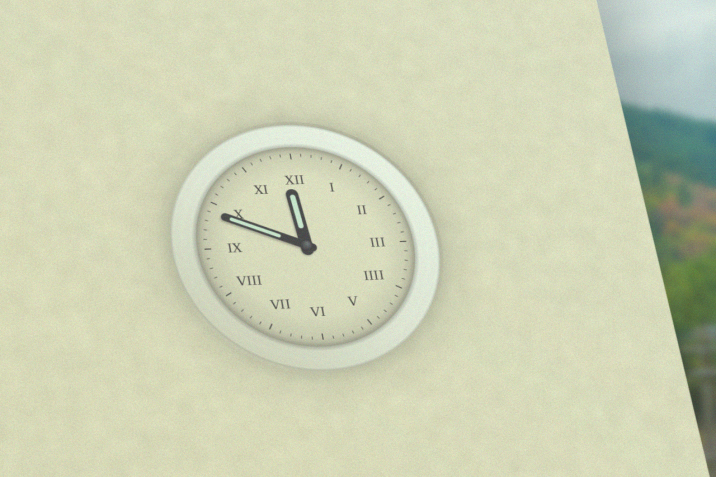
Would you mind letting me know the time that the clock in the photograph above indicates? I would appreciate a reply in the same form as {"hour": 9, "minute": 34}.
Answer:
{"hour": 11, "minute": 49}
